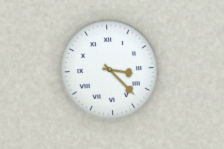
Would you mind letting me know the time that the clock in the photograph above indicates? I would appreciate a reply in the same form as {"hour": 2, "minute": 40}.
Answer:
{"hour": 3, "minute": 23}
